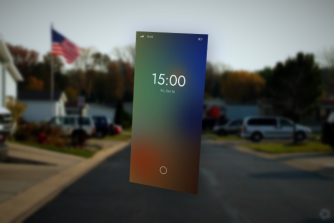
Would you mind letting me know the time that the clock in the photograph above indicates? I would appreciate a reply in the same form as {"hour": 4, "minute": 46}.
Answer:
{"hour": 15, "minute": 0}
